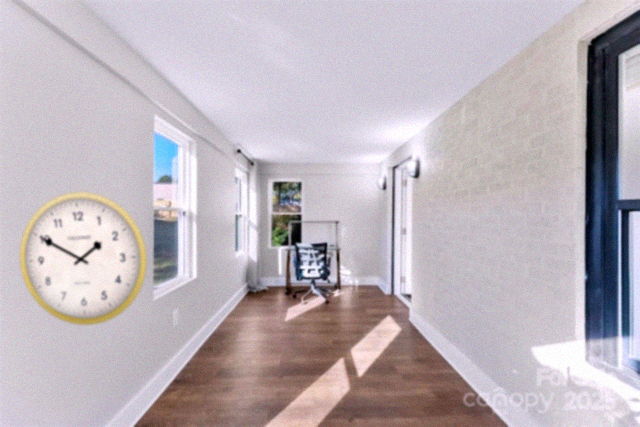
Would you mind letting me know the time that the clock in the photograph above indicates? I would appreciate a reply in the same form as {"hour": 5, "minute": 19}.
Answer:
{"hour": 1, "minute": 50}
